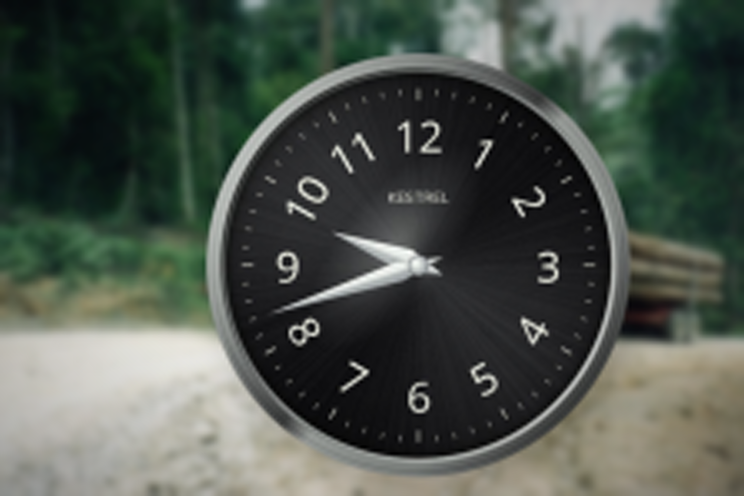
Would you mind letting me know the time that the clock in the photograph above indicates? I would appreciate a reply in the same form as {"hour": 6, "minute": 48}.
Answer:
{"hour": 9, "minute": 42}
